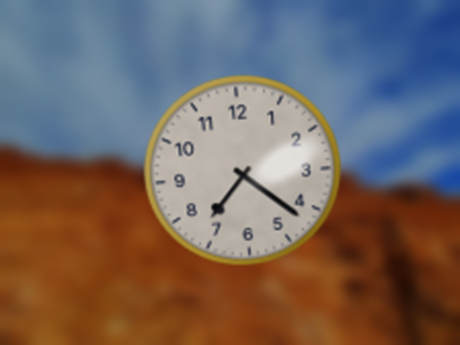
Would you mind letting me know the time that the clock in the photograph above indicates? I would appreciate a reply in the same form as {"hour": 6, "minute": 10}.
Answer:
{"hour": 7, "minute": 22}
